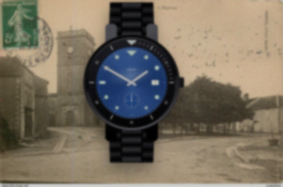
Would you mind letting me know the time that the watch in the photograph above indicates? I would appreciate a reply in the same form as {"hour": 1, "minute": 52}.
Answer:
{"hour": 1, "minute": 50}
